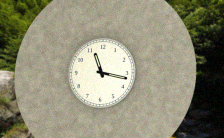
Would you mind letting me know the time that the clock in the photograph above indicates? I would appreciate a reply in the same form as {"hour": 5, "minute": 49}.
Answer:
{"hour": 11, "minute": 17}
